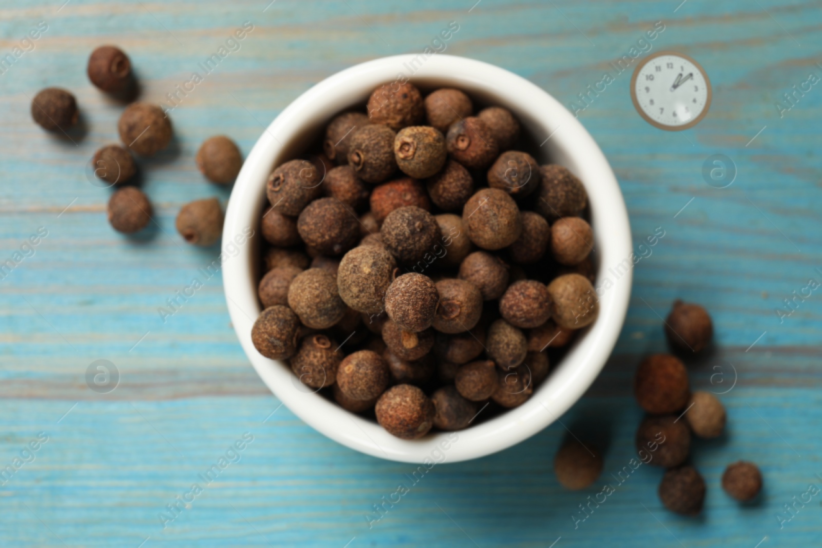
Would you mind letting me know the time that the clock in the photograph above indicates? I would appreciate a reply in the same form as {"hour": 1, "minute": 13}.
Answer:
{"hour": 1, "minute": 9}
